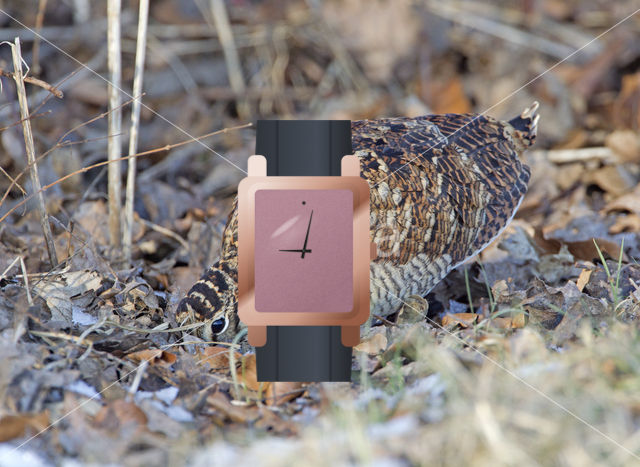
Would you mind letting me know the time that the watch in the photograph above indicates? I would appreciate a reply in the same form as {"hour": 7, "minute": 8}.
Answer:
{"hour": 9, "minute": 2}
